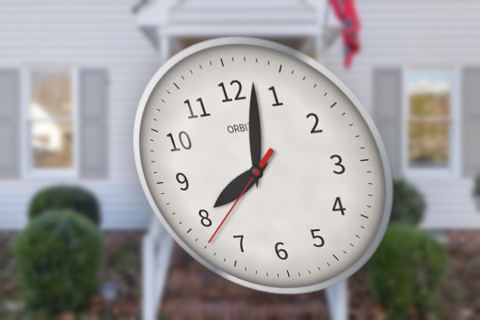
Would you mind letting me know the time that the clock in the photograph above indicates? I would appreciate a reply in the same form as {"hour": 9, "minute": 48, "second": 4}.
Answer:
{"hour": 8, "minute": 2, "second": 38}
